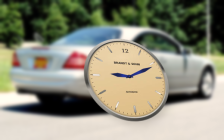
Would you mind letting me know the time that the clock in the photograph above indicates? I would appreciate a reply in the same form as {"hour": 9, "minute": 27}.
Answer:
{"hour": 9, "minute": 11}
